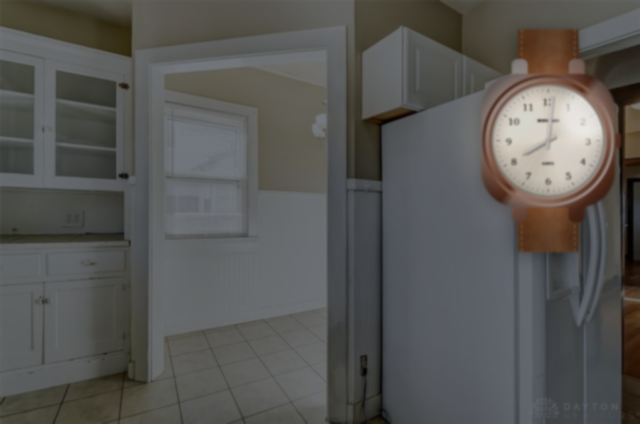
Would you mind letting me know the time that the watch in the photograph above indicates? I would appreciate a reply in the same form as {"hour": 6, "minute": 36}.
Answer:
{"hour": 8, "minute": 1}
